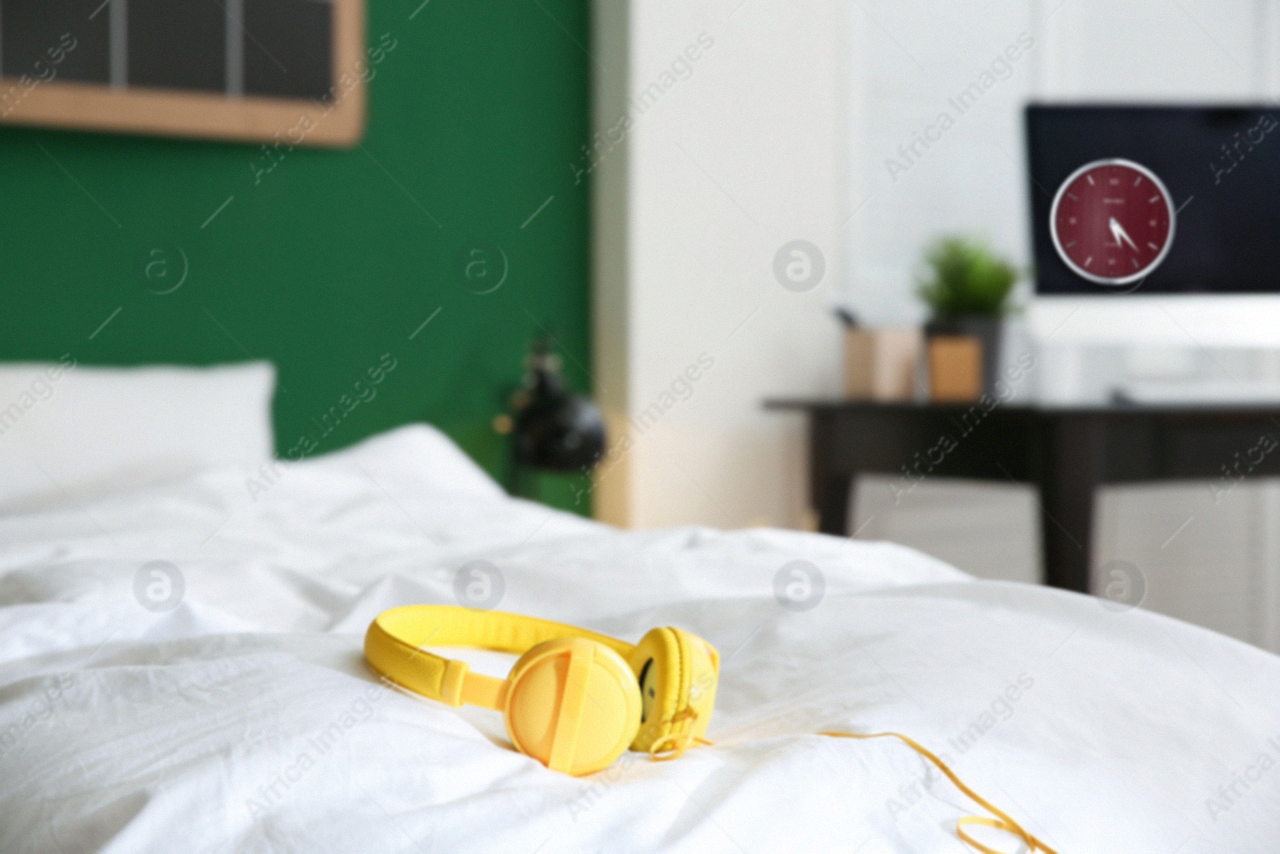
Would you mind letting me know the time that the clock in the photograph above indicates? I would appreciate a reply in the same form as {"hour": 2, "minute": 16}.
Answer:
{"hour": 5, "minute": 23}
